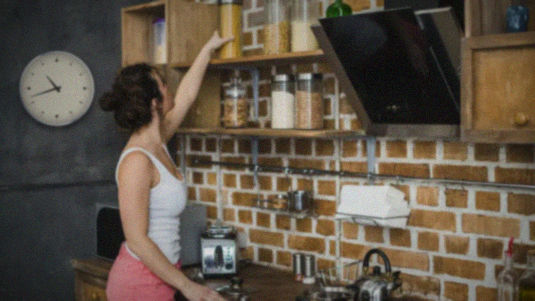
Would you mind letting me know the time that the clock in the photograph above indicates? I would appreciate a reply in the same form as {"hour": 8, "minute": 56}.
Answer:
{"hour": 10, "minute": 42}
